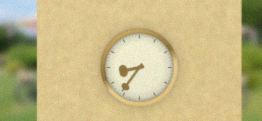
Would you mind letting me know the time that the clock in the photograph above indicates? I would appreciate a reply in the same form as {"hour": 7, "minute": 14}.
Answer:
{"hour": 8, "minute": 36}
